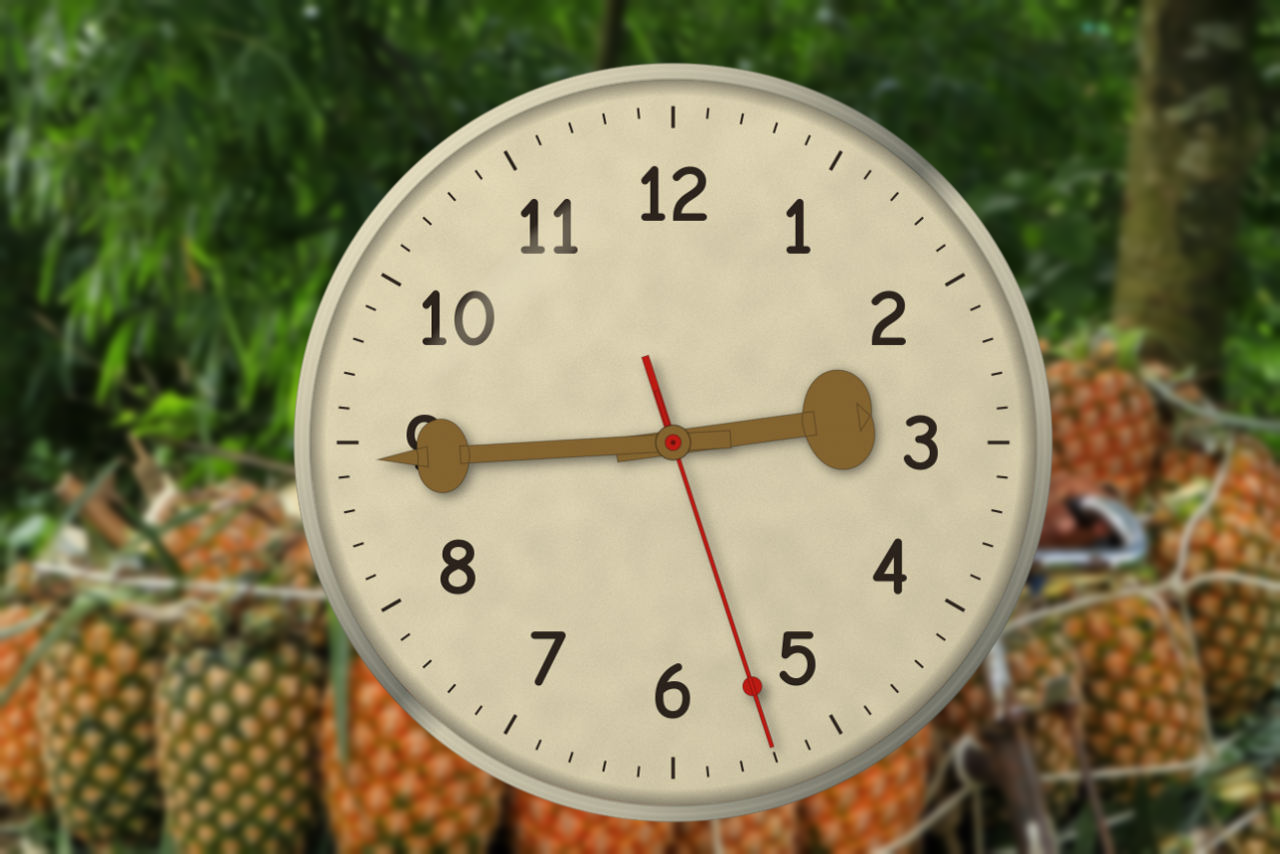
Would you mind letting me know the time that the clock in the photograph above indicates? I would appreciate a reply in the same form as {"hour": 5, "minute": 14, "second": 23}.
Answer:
{"hour": 2, "minute": 44, "second": 27}
